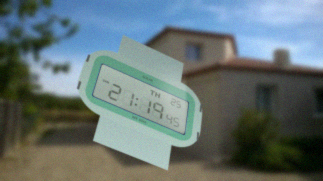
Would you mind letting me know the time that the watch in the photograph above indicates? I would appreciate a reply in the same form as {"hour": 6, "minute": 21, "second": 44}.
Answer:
{"hour": 21, "minute": 19, "second": 45}
